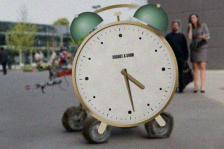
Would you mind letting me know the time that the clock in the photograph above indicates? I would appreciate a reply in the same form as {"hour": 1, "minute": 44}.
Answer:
{"hour": 4, "minute": 29}
